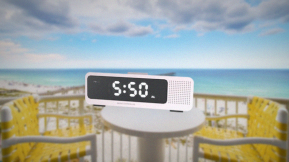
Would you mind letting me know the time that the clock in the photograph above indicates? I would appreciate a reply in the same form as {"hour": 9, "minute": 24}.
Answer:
{"hour": 5, "minute": 50}
